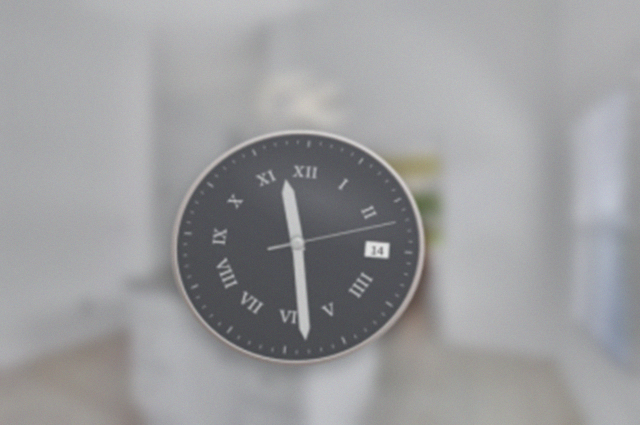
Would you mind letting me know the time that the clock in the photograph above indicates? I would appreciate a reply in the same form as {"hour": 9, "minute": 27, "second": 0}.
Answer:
{"hour": 11, "minute": 28, "second": 12}
